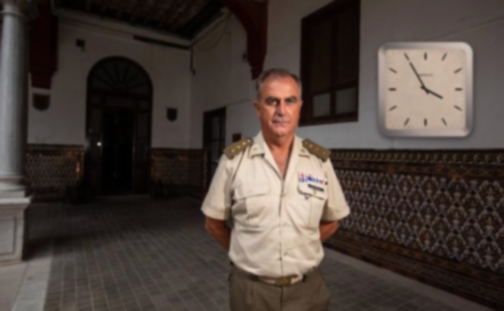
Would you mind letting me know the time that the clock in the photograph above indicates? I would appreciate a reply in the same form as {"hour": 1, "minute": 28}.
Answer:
{"hour": 3, "minute": 55}
